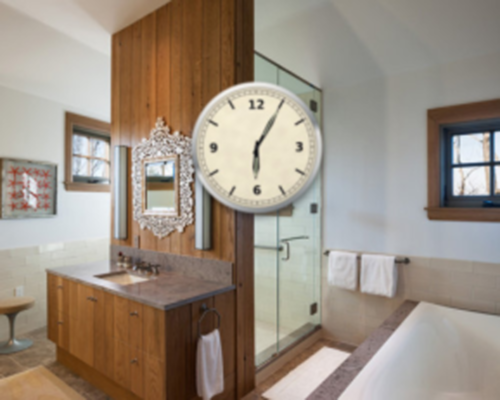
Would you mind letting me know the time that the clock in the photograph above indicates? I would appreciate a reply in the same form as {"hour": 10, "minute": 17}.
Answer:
{"hour": 6, "minute": 5}
